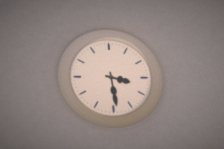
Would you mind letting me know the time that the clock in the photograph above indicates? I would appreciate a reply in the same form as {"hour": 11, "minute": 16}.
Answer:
{"hour": 3, "minute": 29}
